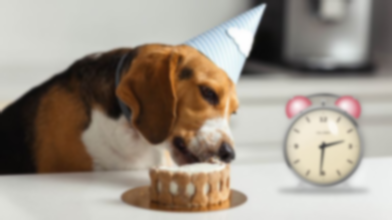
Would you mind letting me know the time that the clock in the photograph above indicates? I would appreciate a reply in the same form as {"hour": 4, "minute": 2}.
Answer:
{"hour": 2, "minute": 31}
